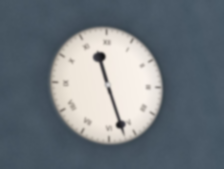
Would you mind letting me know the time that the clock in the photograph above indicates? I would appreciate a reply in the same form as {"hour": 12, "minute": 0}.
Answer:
{"hour": 11, "minute": 27}
